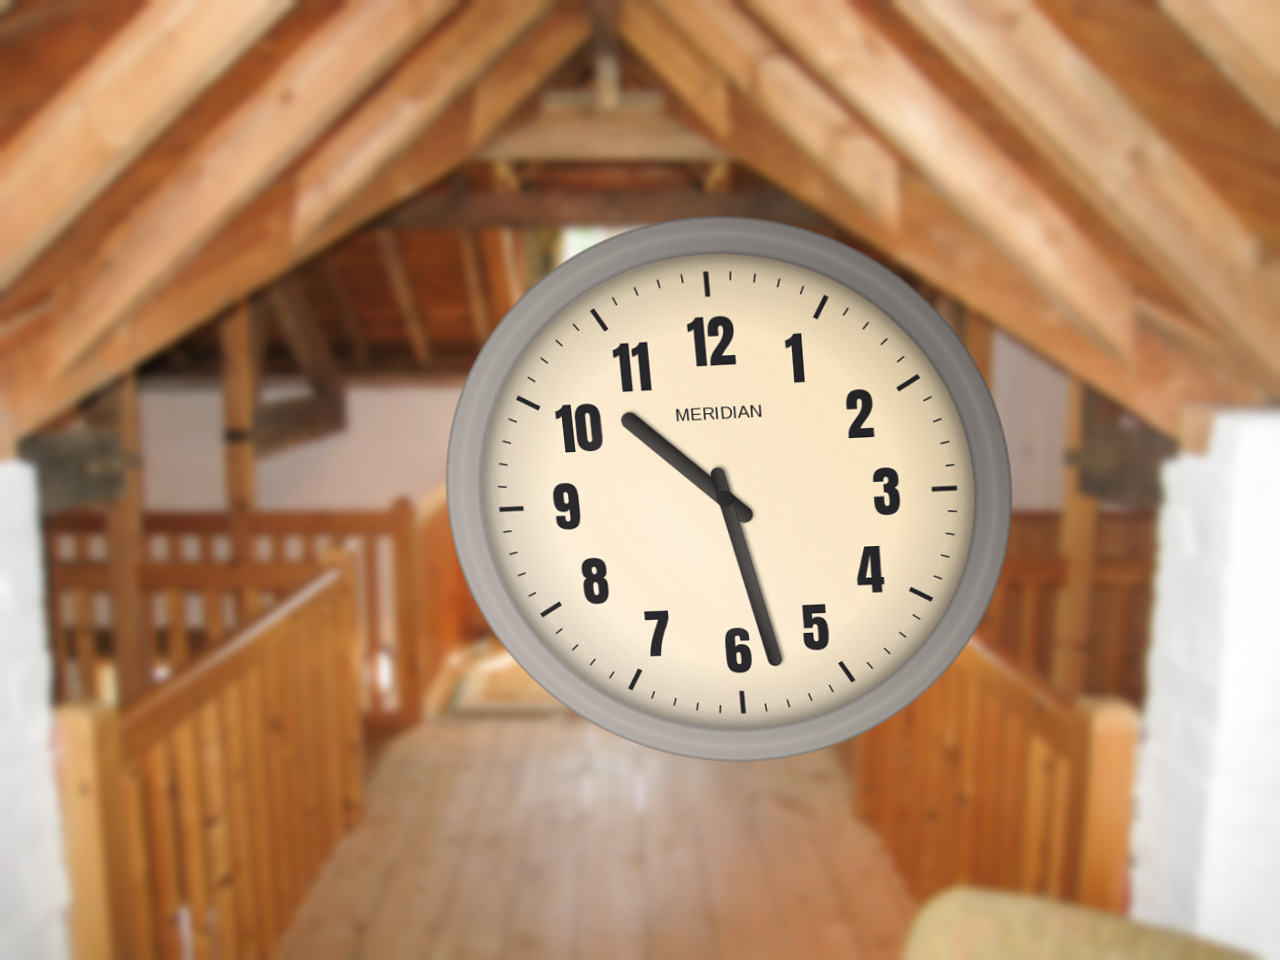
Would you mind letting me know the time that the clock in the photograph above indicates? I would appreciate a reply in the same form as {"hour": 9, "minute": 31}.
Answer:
{"hour": 10, "minute": 28}
